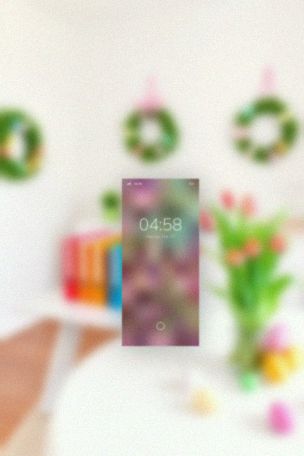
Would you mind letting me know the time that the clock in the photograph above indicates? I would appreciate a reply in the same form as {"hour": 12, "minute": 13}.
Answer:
{"hour": 4, "minute": 58}
